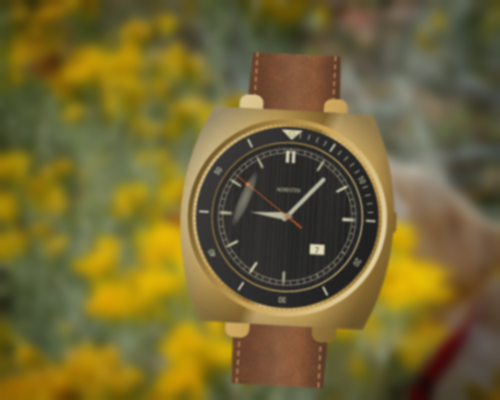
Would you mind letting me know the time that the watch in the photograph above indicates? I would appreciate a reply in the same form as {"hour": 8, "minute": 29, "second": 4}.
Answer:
{"hour": 9, "minute": 6, "second": 51}
